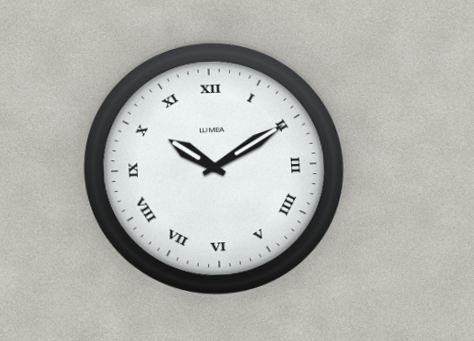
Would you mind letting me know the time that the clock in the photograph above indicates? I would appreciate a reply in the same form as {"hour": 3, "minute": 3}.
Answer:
{"hour": 10, "minute": 10}
